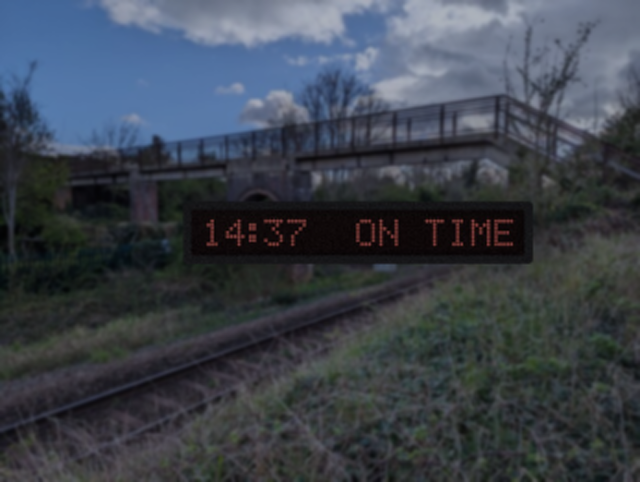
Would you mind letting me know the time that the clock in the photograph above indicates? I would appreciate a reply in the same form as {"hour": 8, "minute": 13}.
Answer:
{"hour": 14, "minute": 37}
